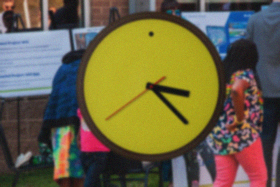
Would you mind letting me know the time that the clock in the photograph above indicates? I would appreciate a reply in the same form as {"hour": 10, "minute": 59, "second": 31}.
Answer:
{"hour": 3, "minute": 22, "second": 39}
